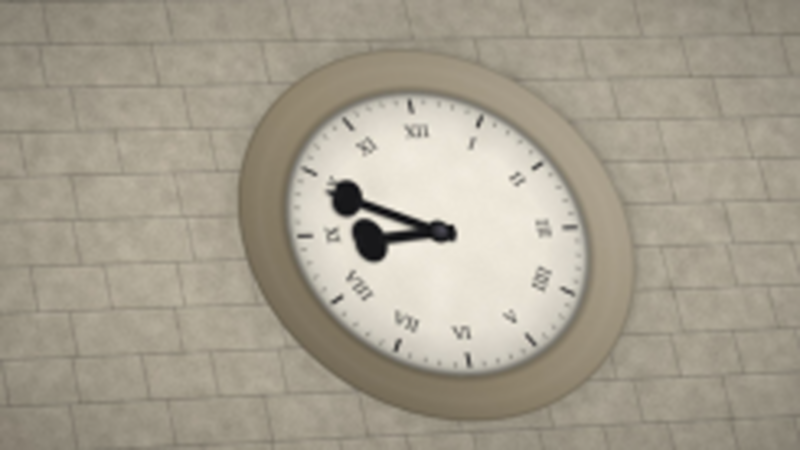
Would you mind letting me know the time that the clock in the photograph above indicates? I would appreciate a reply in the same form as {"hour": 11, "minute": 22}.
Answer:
{"hour": 8, "minute": 49}
